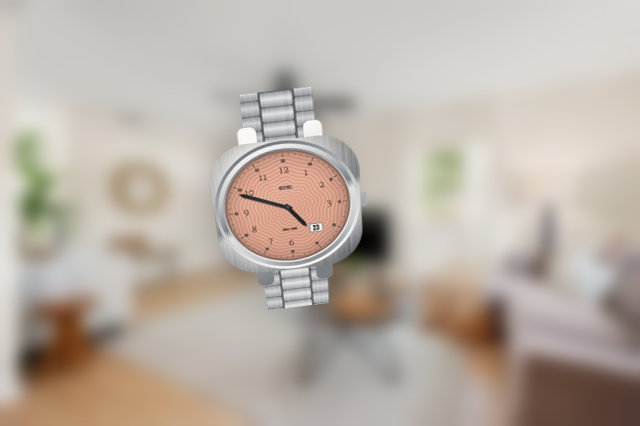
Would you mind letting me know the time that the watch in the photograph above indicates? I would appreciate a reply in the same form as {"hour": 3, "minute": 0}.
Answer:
{"hour": 4, "minute": 49}
